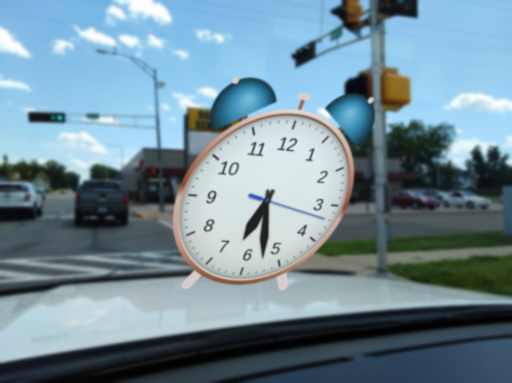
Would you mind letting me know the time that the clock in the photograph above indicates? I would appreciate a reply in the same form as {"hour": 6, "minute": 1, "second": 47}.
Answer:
{"hour": 6, "minute": 27, "second": 17}
